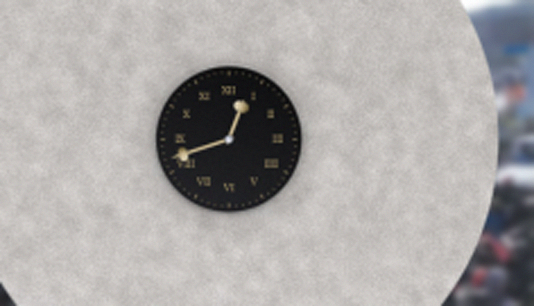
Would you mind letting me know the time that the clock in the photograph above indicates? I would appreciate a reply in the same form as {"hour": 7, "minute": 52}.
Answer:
{"hour": 12, "minute": 42}
